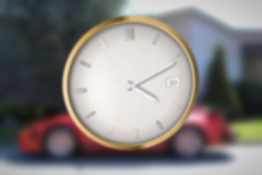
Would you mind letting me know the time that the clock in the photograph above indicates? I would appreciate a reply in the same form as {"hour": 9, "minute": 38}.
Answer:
{"hour": 4, "minute": 11}
